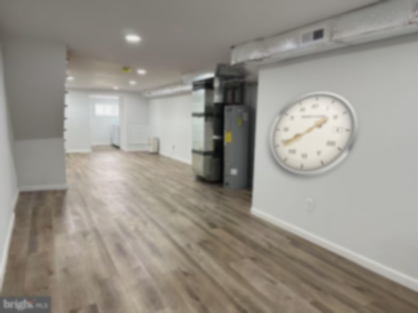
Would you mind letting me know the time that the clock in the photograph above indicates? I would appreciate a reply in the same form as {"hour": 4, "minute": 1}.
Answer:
{"hour": 1, "minute": 39}
